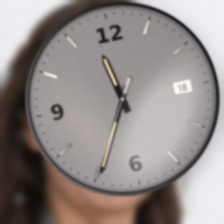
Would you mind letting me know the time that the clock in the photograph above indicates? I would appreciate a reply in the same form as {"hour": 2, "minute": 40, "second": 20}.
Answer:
{"hour": 11, "minute": 34, "second": 35}
